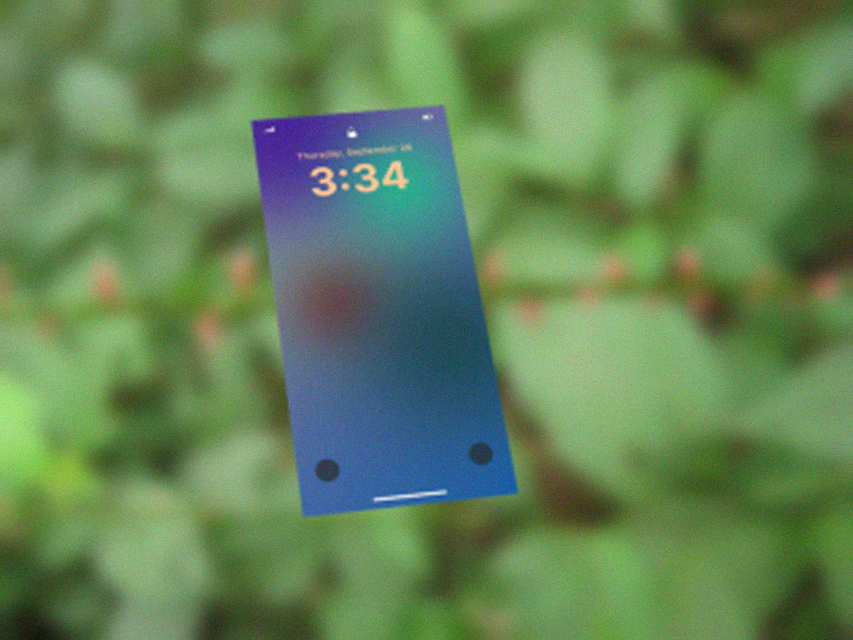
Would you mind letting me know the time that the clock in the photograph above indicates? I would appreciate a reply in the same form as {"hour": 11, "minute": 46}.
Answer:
{"hour": 3, "minute": 34}
